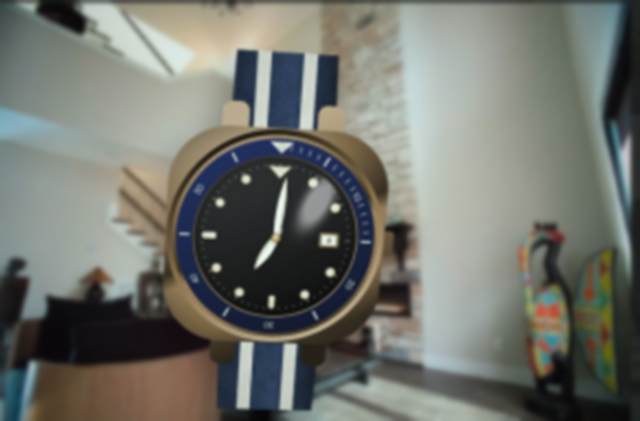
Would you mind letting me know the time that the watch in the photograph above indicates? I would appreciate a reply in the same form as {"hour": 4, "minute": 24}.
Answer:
{"hour": 7, "minute": 1}
